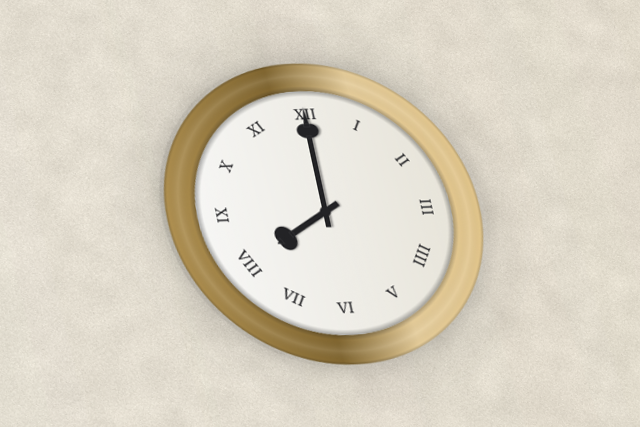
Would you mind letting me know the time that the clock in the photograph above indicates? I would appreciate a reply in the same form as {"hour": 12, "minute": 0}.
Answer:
{"hour": 8, "minute": 0}
